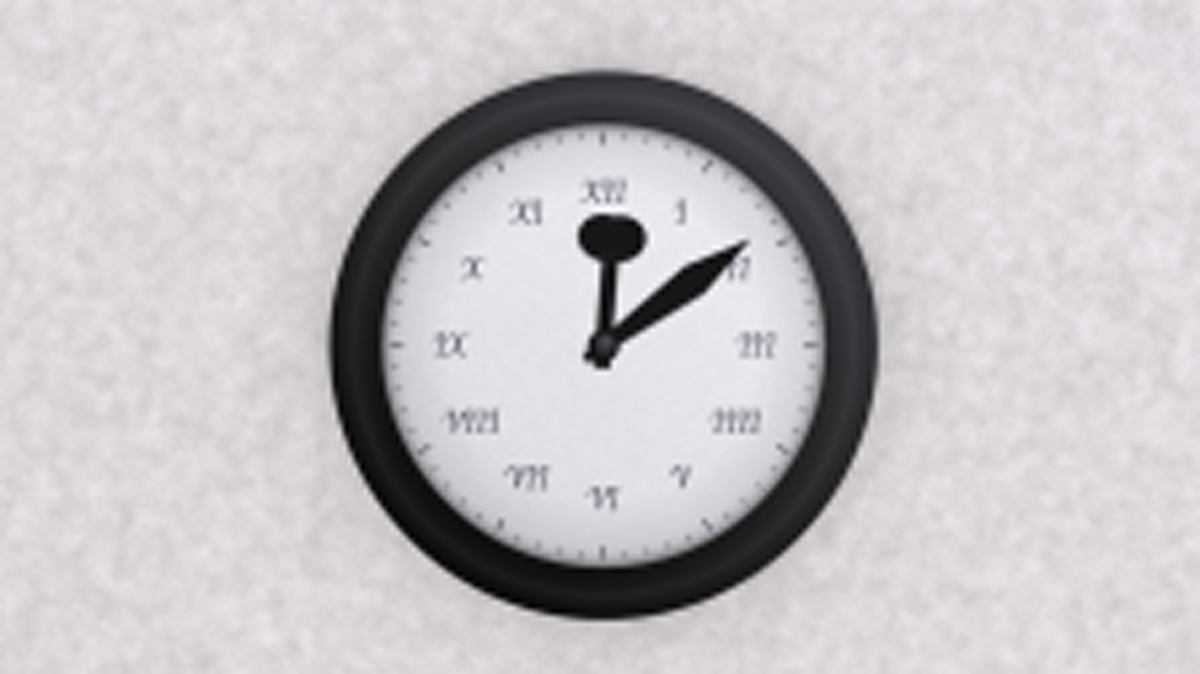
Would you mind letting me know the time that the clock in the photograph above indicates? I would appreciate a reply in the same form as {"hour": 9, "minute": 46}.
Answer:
{"hour": 12, "minute": 9}
